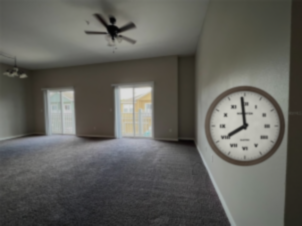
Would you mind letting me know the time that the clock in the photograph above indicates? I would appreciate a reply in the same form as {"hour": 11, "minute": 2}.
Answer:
{"hour": 7, "minute": 59}
